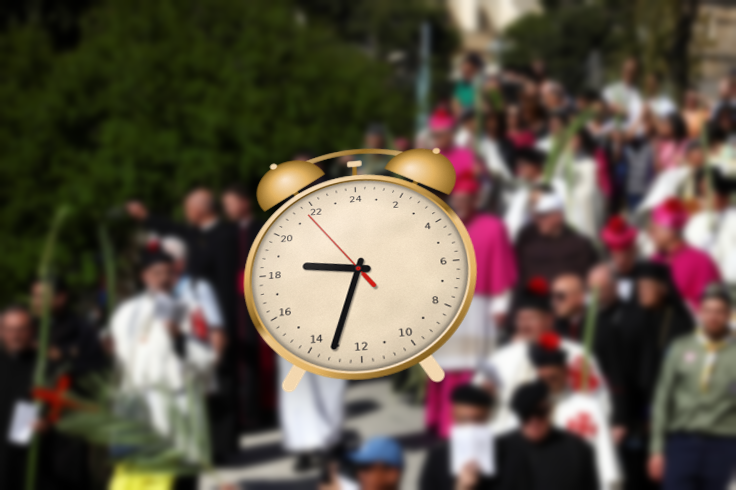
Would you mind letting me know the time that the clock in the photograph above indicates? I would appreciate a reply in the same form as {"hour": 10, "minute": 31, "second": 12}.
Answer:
{"hour": 18, "minute": 32, "second": 54}
